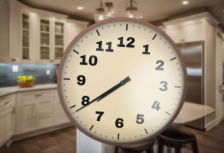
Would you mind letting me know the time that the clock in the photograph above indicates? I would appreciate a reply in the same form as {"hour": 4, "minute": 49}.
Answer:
{"hour": 7, "minute": 39}
